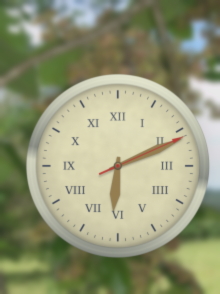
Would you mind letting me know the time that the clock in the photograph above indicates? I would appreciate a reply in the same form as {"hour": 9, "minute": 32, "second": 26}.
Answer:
{"hour": 6, "minute": 11, "second": 11}
